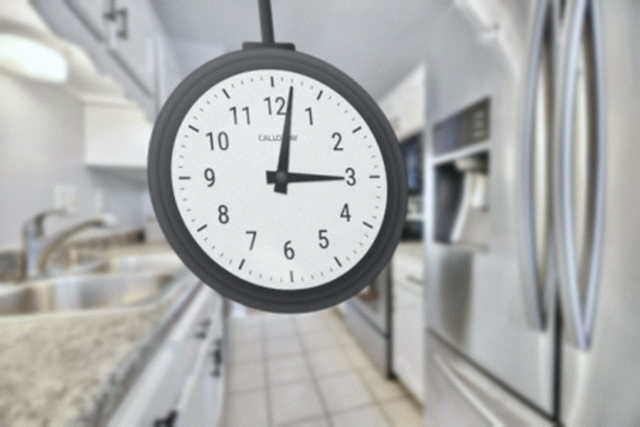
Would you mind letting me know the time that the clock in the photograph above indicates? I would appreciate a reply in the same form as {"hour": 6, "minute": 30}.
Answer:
{"hour": 3, "minute": 2}
